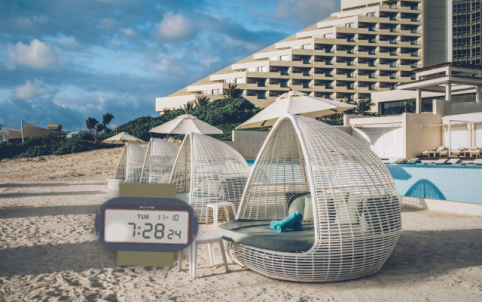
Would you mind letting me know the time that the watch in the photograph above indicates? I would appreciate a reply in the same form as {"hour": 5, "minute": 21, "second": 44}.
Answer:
{"hour": 7, "minute": 28, "second": 24}
